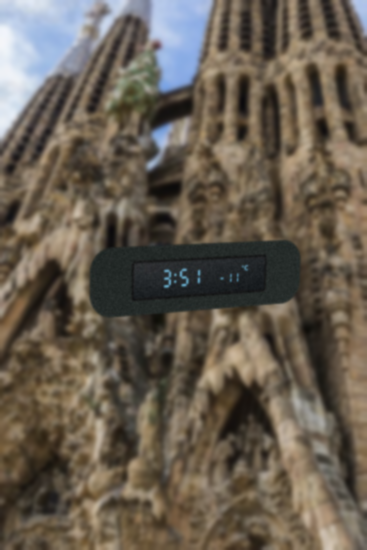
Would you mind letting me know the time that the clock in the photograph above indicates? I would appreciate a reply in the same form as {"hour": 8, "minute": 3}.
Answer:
{"hour": 3, "minute": 51}
